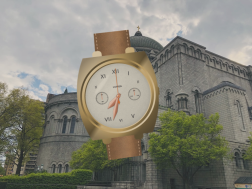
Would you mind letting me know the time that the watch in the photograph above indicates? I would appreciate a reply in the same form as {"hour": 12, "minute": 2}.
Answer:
{"hour": 7, "minute": 33}
